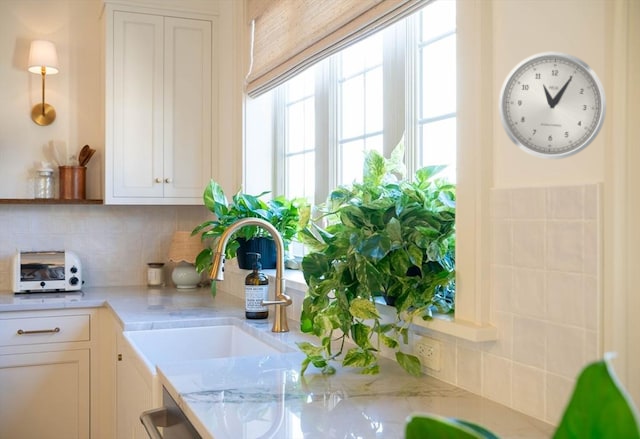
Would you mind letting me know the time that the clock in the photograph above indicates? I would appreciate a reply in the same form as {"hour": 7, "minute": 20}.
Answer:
{"hour": 11, "minute": 5}
